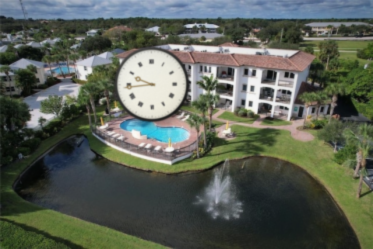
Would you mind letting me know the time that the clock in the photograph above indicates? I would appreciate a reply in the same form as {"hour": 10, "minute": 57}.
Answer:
{"hour": 9, "minute": 44}
